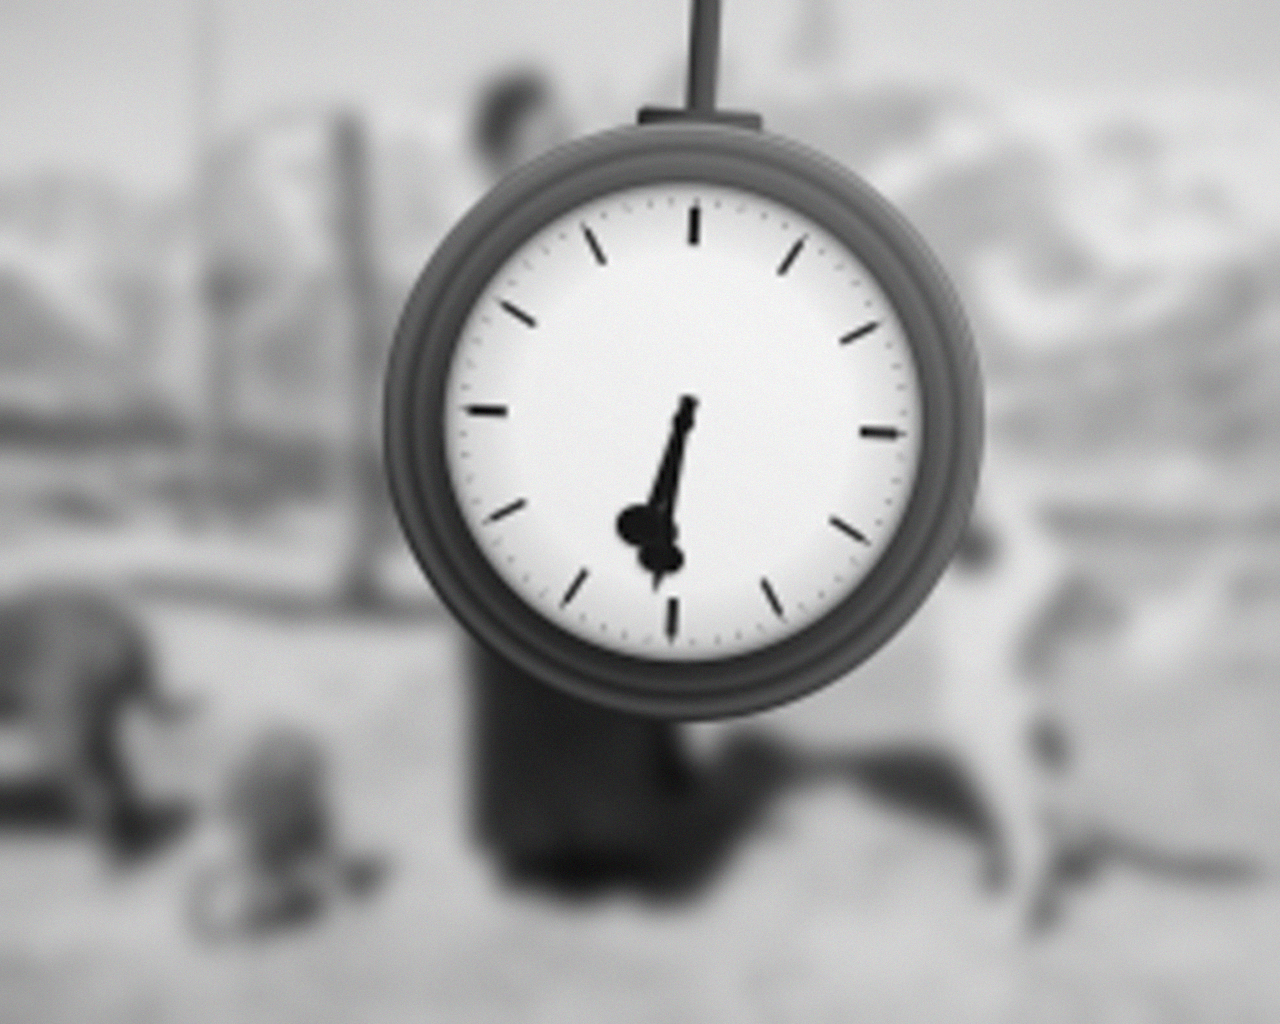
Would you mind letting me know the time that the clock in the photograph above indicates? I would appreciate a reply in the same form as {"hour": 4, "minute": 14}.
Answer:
{"hour": 6, "minute": 31}
